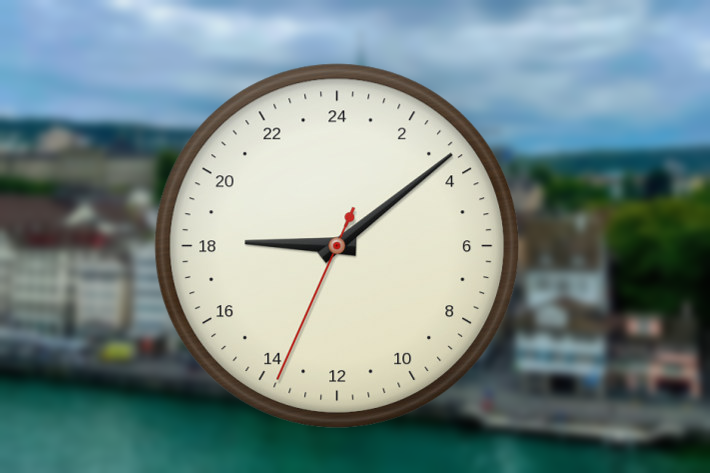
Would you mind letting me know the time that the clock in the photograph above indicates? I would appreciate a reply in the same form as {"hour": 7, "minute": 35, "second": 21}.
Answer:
{"hour": 18, "minute": 8, "second": 34}
